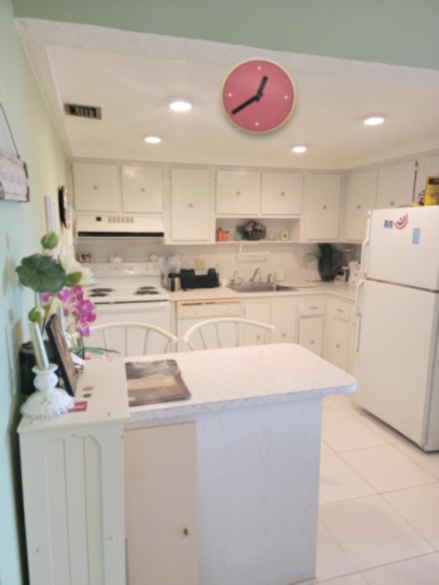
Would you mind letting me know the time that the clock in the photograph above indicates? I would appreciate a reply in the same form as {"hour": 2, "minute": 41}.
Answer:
{"hour": 12, "minute": 39}
